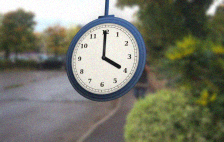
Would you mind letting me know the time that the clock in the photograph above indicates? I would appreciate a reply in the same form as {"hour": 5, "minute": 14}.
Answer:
{"hour": 4, "minute": 0}
